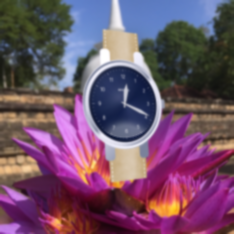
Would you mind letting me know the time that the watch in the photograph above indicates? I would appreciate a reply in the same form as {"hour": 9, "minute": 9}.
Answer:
{"hour": 12, "minute": 19}
